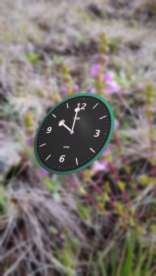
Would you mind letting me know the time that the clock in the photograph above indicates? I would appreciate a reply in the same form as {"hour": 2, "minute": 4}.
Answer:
{"hour": 9, "minute": 59}
